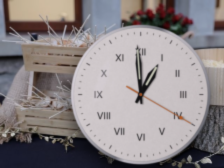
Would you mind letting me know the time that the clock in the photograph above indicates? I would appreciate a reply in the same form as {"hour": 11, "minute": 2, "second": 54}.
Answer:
{"hour": 12, "minute": 59, "second": 20}
